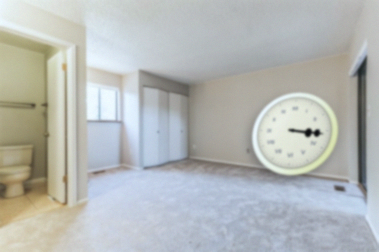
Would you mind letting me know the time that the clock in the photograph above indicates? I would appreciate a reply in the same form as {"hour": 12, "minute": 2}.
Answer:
{"hour": 3, "minute": 16}
